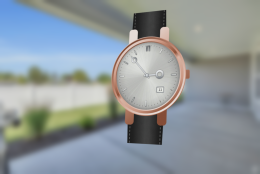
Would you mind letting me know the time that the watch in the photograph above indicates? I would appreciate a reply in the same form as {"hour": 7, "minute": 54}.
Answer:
{"hour": 2, "minute": 53}
